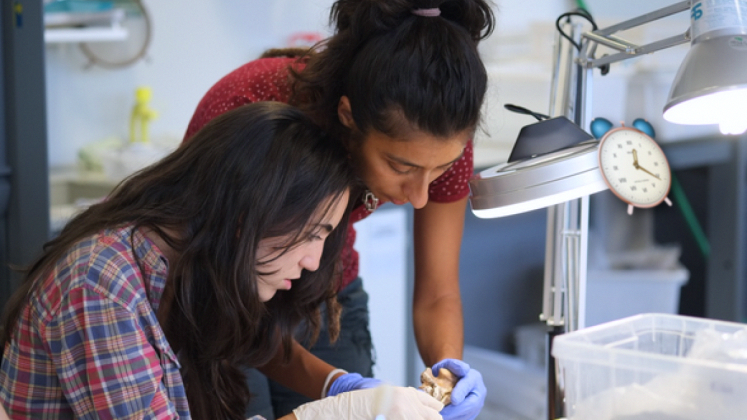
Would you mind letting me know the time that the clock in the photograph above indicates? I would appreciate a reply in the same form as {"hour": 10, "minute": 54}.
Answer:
{"hour": 12, "minute": 21}
